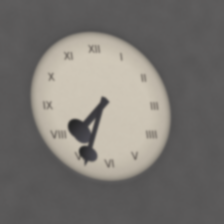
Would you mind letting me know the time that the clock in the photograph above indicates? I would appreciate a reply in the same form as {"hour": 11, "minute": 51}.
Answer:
{"hour": 7, "minute": 34}
